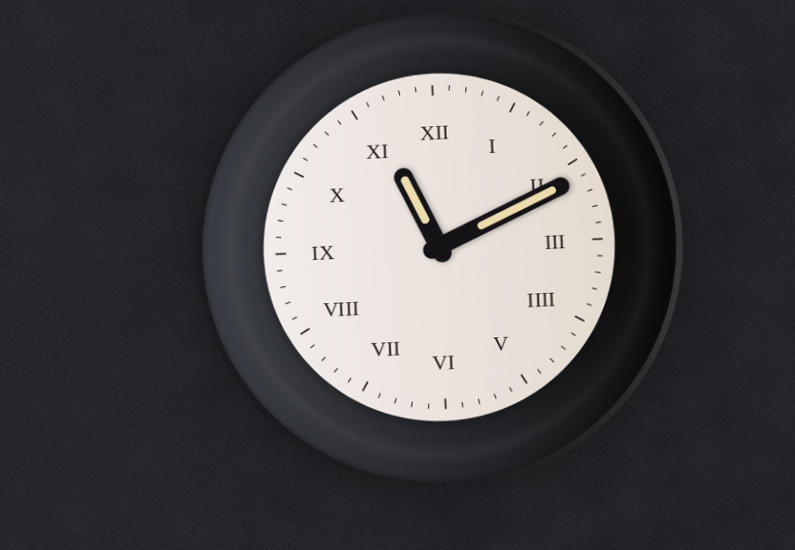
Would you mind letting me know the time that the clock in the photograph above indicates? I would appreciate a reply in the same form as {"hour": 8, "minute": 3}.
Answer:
{"hour": 11, "minute": 11}
